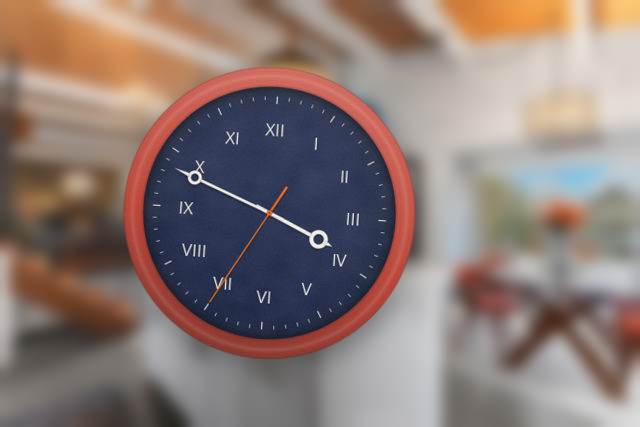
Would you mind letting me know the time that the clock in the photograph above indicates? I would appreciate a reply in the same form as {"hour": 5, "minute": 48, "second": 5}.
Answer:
{"hour": 3, "minute": 48, "second": 35}
